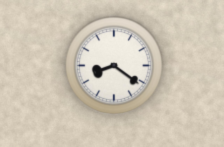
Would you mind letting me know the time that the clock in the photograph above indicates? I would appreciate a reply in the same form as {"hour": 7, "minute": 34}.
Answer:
{"hour": 8, "minute": 21}
